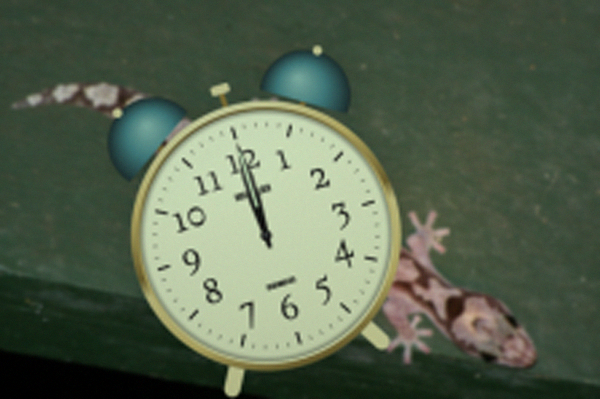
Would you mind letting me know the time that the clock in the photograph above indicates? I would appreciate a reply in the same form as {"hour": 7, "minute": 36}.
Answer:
{"hour": 12, "minute": 0}
